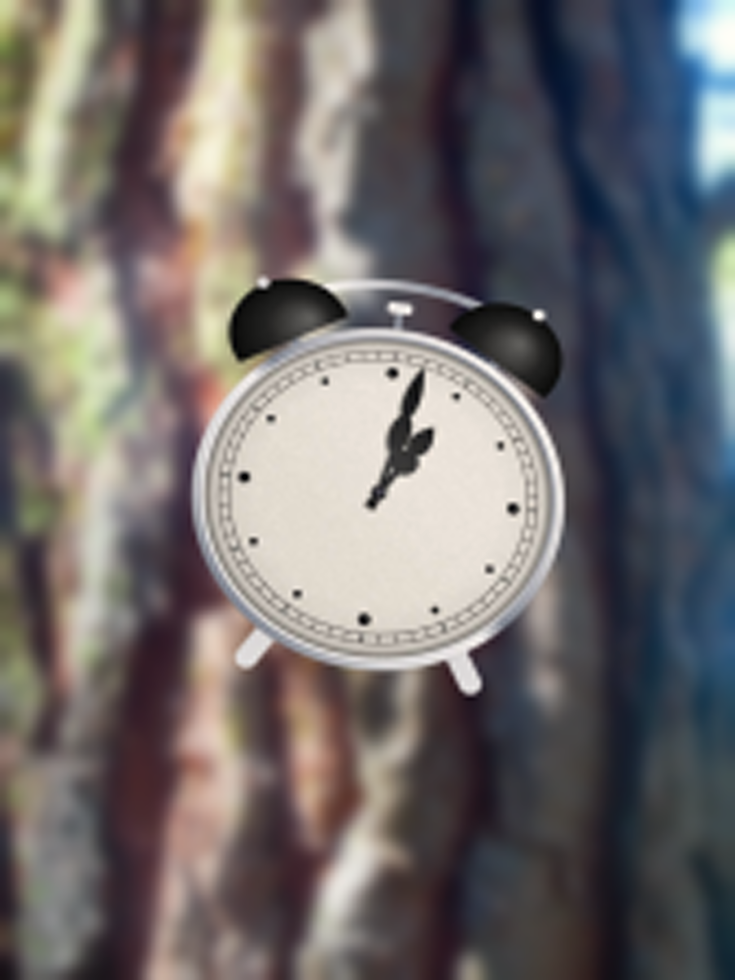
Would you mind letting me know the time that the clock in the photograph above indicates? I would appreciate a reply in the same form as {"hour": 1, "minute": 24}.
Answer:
{"hour": 1, "minute": 2}
